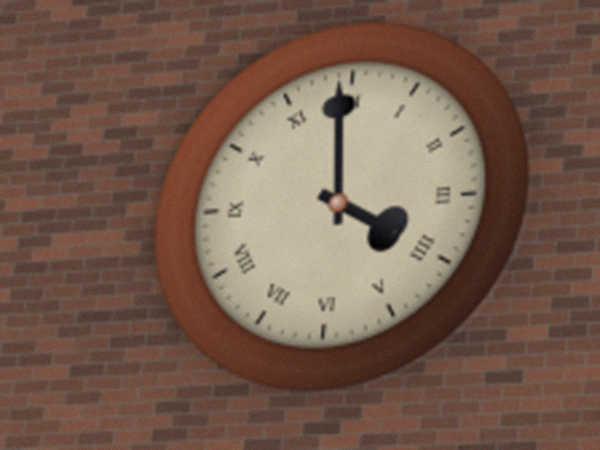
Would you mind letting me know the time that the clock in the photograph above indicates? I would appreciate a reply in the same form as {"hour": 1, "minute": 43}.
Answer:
{"hour": 3, "minute": 59}
